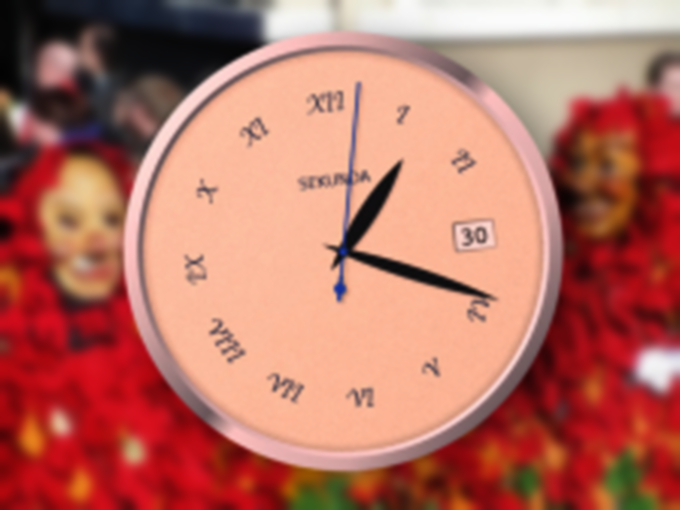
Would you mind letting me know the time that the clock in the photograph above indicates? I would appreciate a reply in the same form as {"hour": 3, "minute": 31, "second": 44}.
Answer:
{"hour": 1, "minute": 19, "second": 2}
